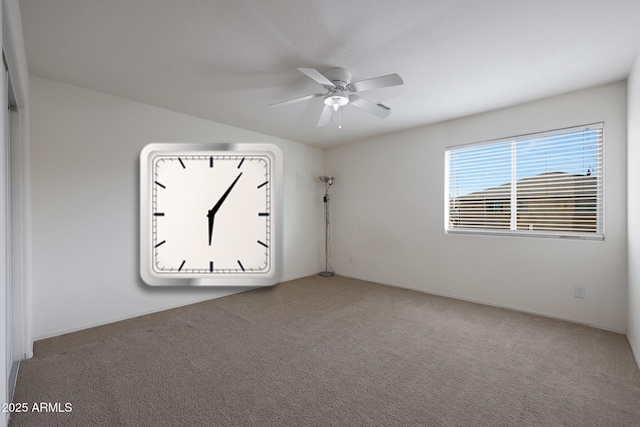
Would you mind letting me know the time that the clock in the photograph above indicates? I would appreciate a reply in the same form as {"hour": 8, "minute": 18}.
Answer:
{"hour": 6, "minute": 6}
